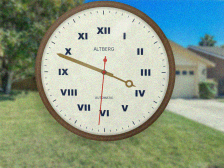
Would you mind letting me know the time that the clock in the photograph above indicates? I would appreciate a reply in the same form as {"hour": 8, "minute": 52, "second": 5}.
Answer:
{"hour": 3, "minute": 48, "second": 31}
